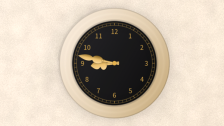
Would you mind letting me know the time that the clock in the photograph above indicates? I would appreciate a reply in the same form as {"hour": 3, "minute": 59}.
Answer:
{"hour": 8, "minute": 47}
